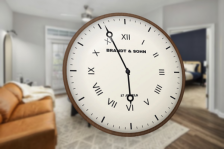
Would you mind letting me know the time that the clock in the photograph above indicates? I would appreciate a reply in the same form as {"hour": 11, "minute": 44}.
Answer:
{"hour": 5, "minute": 56}
